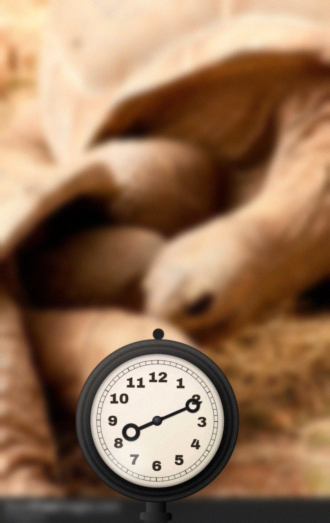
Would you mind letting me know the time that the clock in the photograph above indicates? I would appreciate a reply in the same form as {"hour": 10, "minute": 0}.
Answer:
{"hour": 8, "minute": 11}
